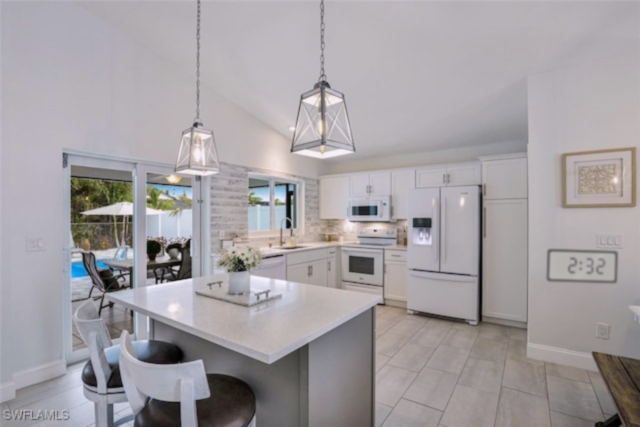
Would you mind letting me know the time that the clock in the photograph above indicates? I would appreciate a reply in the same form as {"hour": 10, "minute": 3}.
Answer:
{"hour": 2, "minute": 32}
